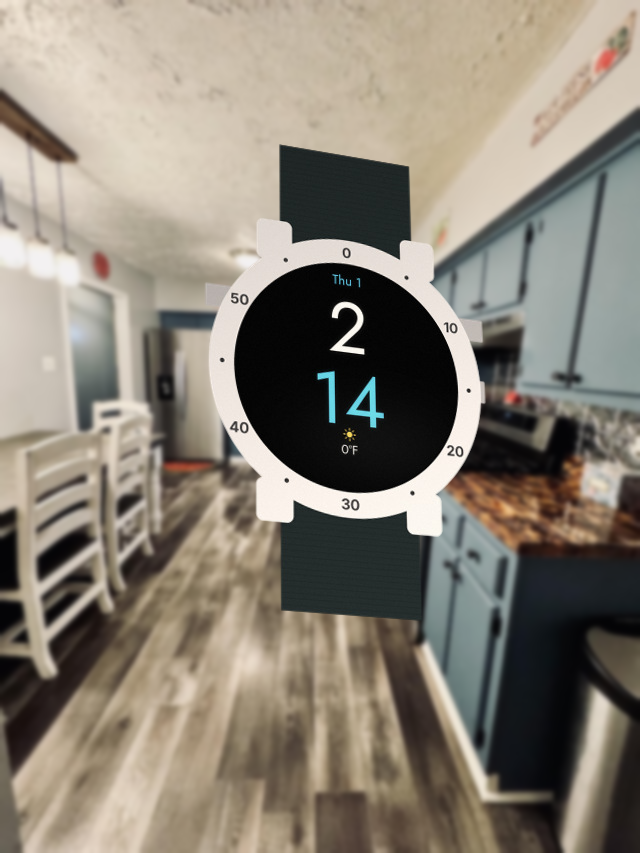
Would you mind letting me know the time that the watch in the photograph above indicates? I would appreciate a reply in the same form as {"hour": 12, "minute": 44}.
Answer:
{"hour": 2, "minute": 14}
